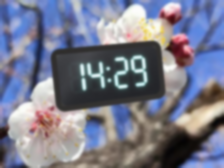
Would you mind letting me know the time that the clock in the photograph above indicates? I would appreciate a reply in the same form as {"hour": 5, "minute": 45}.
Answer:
{"hour": 14, "minute": 29}
